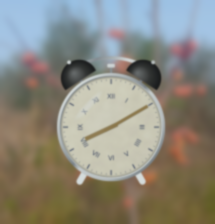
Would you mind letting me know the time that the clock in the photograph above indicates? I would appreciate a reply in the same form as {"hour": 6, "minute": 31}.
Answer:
{"hour": 8, "minute": 10}
